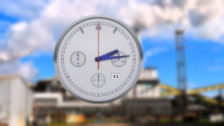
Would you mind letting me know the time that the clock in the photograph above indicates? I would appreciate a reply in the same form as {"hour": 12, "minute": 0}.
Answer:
{"hour": 2, "minute": 14}
